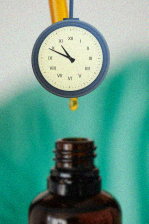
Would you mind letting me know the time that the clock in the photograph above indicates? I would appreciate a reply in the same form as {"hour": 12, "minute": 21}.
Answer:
{"hour": 10, "minute": 49}
